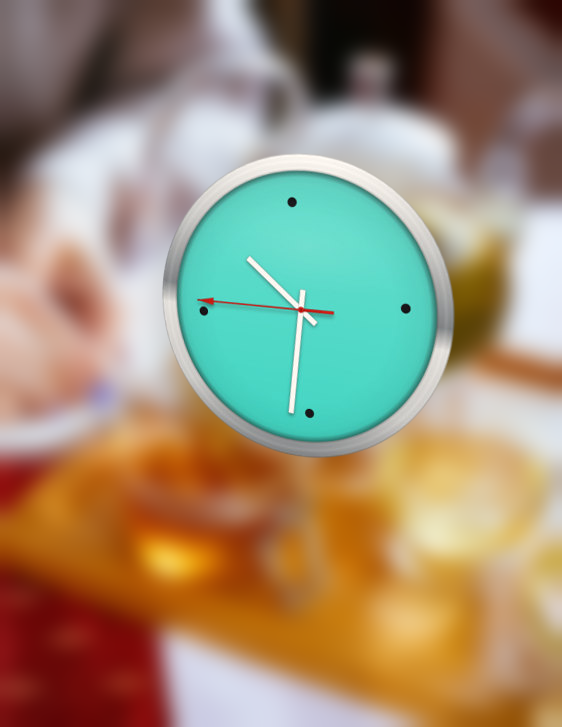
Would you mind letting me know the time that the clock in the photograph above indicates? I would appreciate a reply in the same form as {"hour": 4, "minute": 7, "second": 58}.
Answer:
{"hour": 10, "minute": 31, "second": 46}
